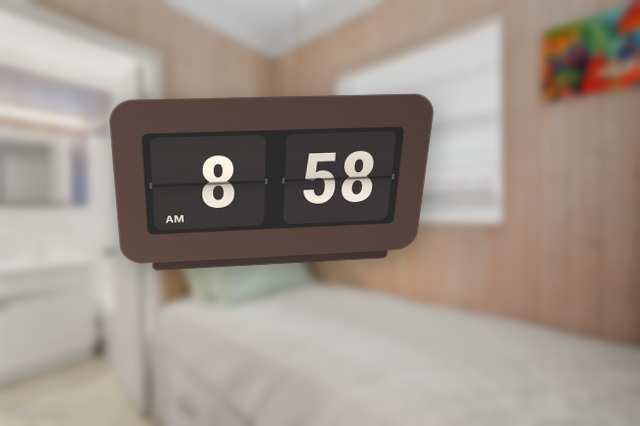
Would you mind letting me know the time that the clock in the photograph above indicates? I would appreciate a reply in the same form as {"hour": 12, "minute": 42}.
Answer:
{"hour": 8, "minute": 58}
